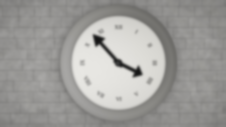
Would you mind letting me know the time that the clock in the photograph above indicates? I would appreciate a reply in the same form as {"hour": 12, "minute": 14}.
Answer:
{"hour": 3, "minute": 53}
